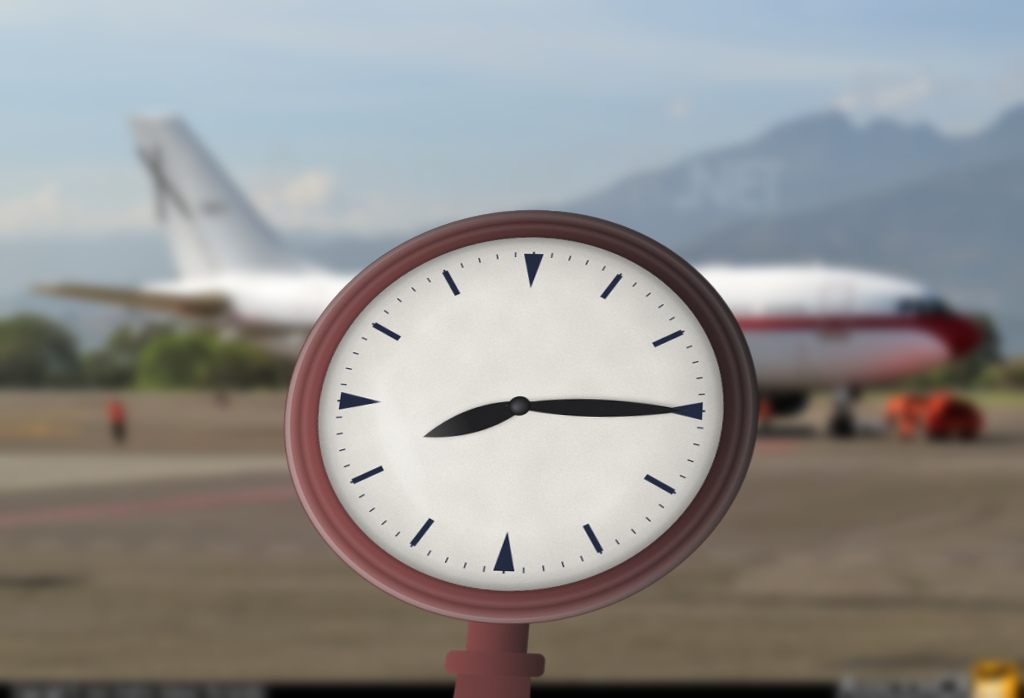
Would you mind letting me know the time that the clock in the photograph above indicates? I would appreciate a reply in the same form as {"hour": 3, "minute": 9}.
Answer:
{"hour": 8, "minute": 15}
